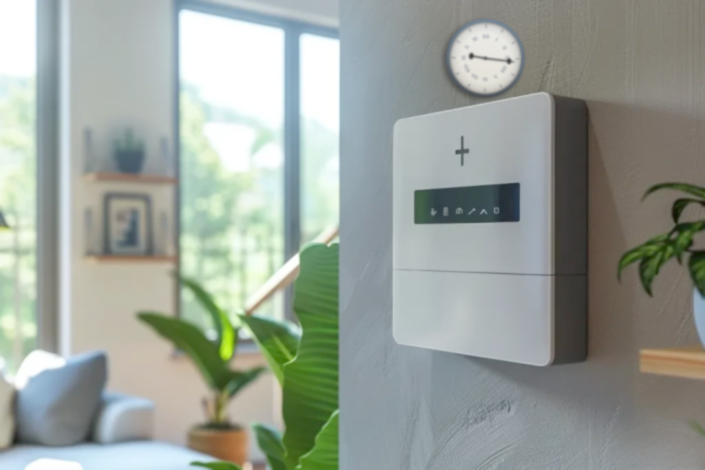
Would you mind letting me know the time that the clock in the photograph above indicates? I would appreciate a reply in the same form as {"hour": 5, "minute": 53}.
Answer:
{"hour": 9, "minute": 16}
